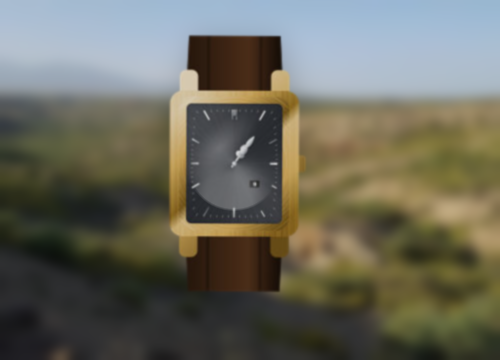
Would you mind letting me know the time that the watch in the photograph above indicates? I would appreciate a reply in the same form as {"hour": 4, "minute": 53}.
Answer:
{"hour": 1, "minute": 6}
